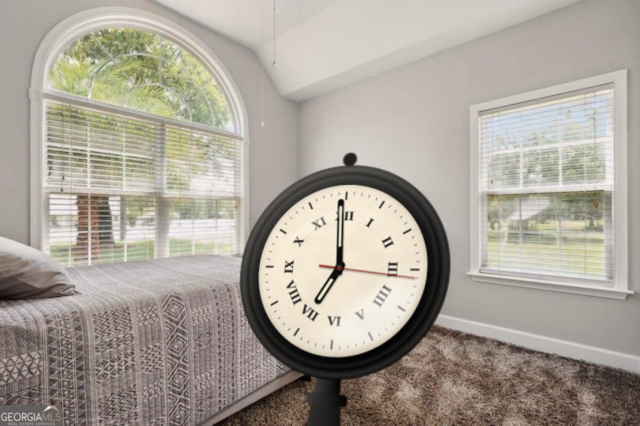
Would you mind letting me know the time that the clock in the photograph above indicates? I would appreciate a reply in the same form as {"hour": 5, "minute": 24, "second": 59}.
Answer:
{"hour": 6, "minute": 59, "second": 16}
